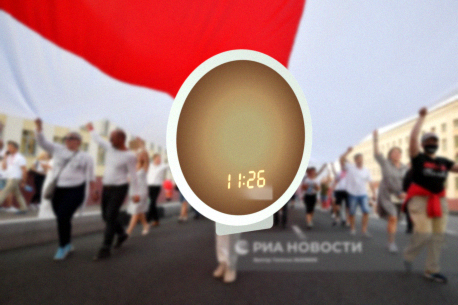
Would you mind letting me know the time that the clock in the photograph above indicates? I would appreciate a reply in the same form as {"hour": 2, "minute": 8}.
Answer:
{"hour": 11, "minute": 26}
